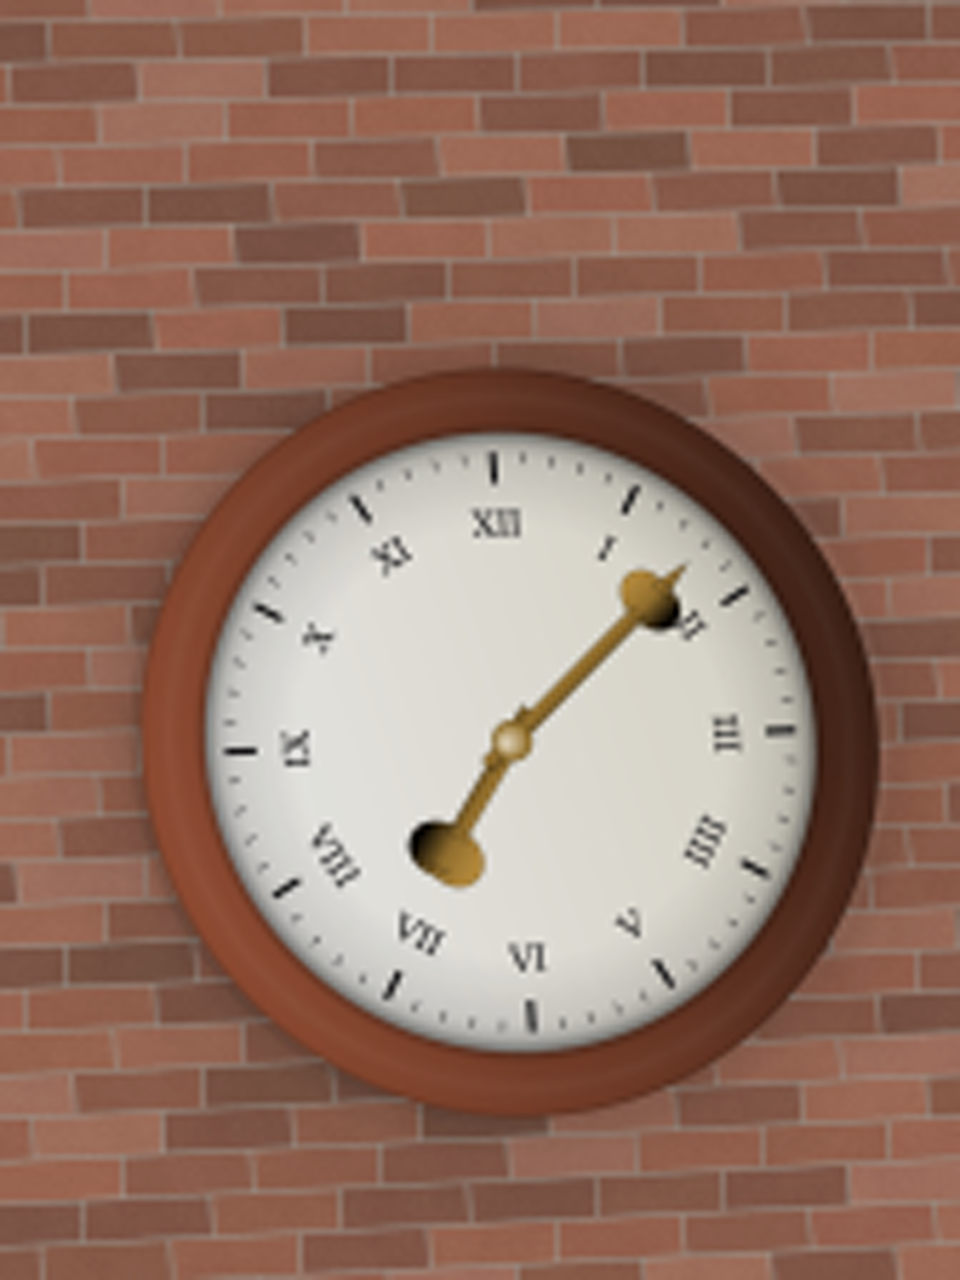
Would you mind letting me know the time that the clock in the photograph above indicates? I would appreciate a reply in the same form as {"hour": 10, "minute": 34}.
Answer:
{"hour": 7, "minute": 8}
